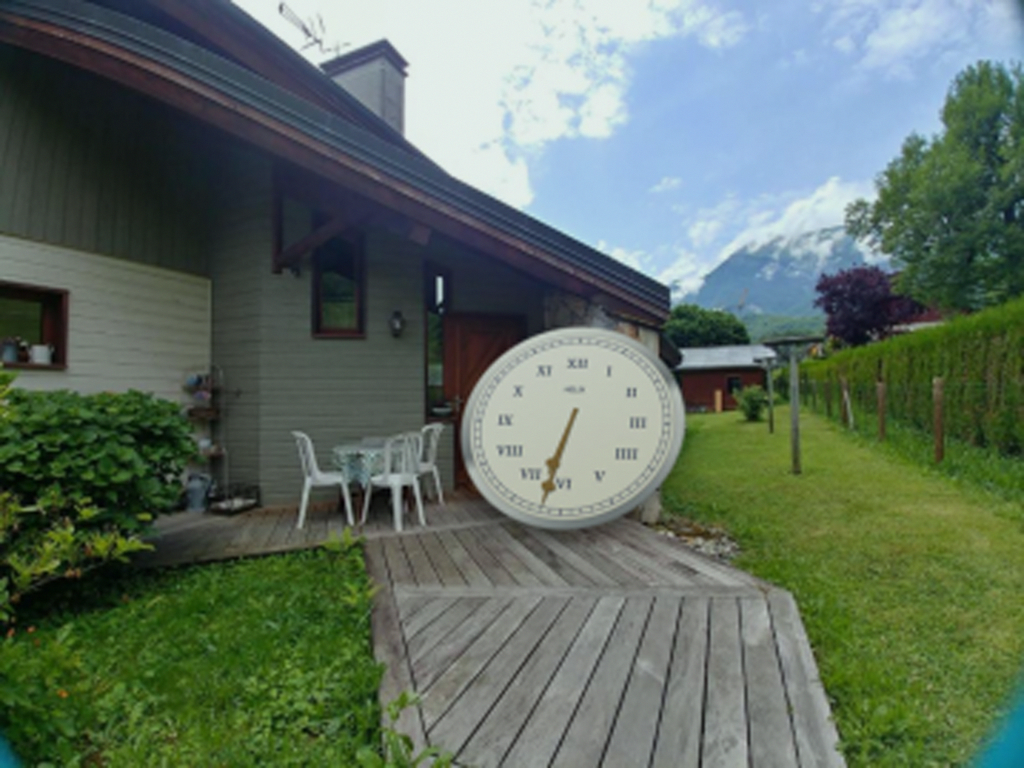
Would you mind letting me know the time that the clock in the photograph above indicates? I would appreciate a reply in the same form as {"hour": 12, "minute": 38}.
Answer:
{"hour": 6, "minute": 32}
